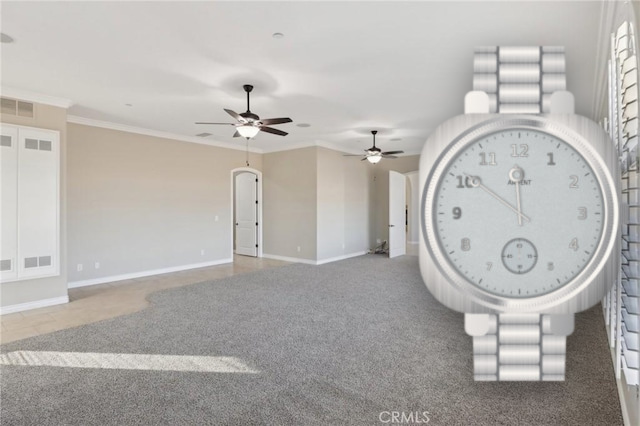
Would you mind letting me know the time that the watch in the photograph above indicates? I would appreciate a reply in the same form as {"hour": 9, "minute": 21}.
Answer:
{"hour": 11, "minute": 51}
